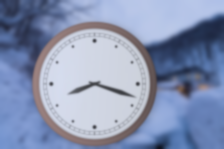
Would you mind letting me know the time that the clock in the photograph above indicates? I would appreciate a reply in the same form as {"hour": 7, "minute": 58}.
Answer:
{"hour": 8, "minute": 18}
